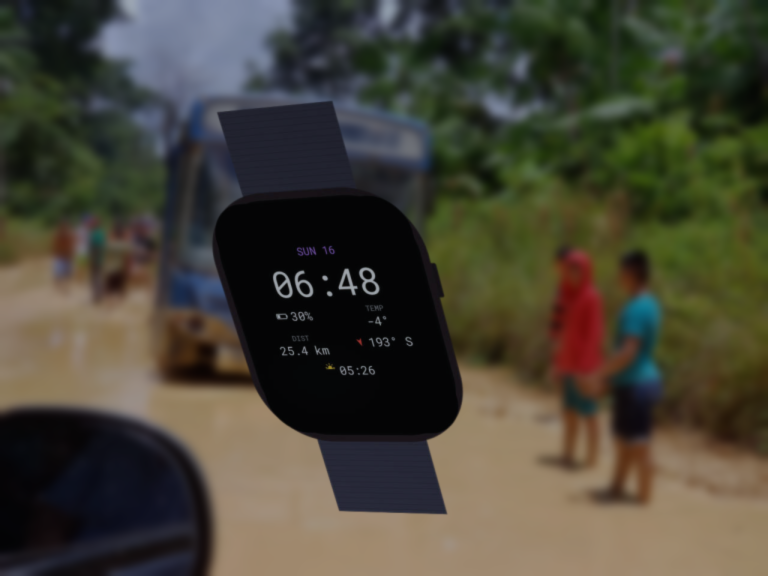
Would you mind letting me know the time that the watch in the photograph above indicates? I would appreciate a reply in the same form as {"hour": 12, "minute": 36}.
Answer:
{"hour": 6, "minute": 48}
